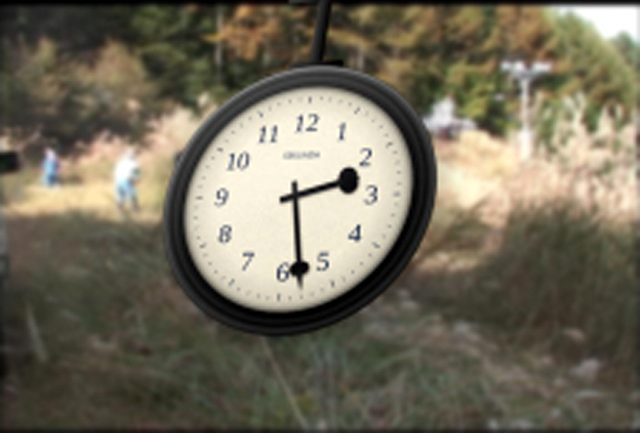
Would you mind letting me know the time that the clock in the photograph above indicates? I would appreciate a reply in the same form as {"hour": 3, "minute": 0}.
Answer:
{"hour": 2, "minute": 28}
